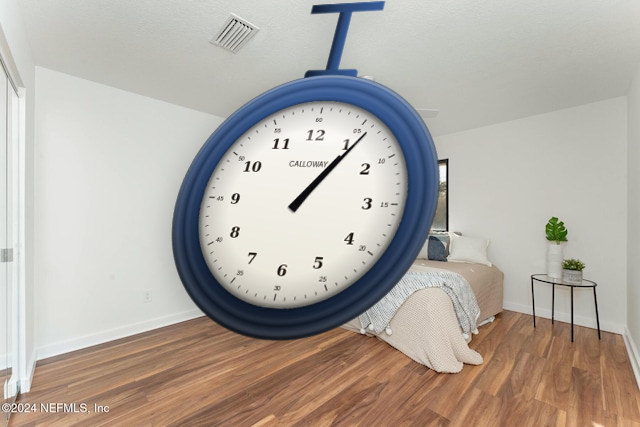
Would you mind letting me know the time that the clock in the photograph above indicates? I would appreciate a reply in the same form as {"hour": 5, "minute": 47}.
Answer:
{"hour": 1, "minute": 6}
